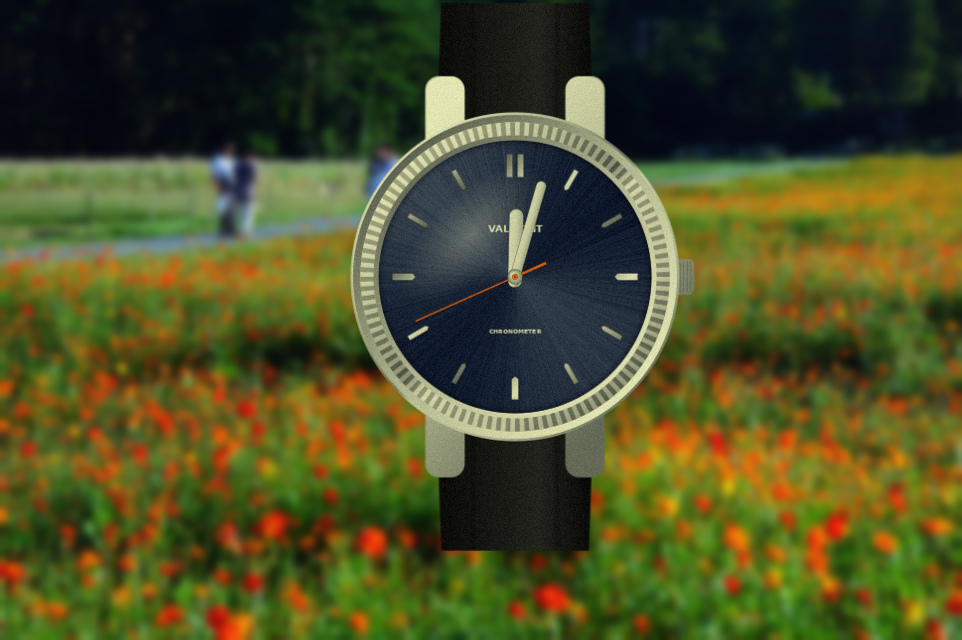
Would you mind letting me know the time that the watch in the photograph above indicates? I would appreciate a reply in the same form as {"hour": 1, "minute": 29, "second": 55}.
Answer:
{"hour": 12, "minute": 2, "second": 41}
